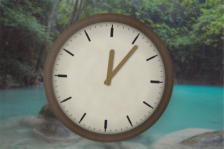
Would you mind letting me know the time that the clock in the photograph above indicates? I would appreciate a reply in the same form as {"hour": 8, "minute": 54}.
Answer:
{"hour": 12, "minute": 6}
